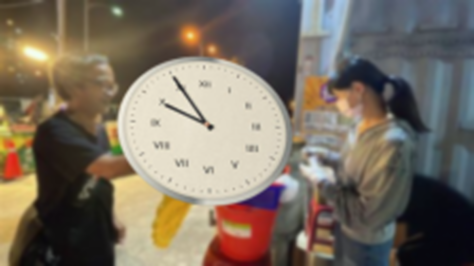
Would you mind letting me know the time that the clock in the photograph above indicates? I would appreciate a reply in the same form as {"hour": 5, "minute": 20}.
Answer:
{"hour": 9, "minute": 55}
